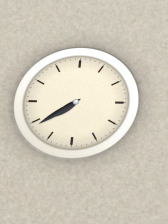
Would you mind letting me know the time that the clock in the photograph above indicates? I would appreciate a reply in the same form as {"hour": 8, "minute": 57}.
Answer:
{"hour": 7, "minute": 39}
